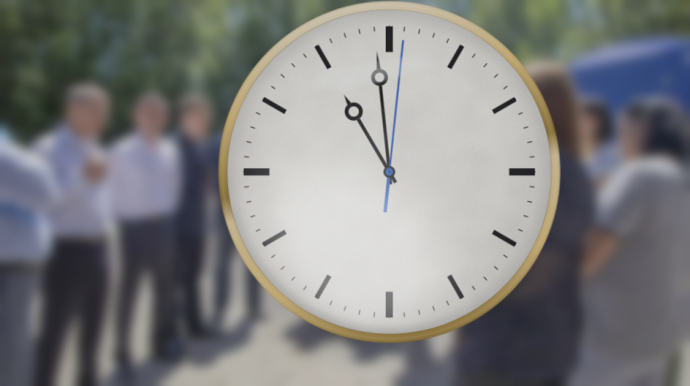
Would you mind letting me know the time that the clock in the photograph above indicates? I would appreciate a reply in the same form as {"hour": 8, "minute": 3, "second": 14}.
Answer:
{"hour": 10, "minute": 59, "second": 1}
